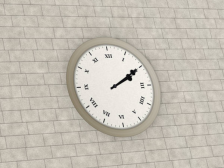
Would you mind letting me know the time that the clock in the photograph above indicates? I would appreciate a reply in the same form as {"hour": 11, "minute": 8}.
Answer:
{"hour": 2, "minute": 10}
